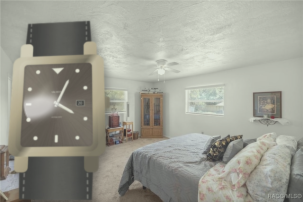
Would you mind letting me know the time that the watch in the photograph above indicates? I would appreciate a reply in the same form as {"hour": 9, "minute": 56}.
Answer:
{"hour": 4, "minute": 4}
